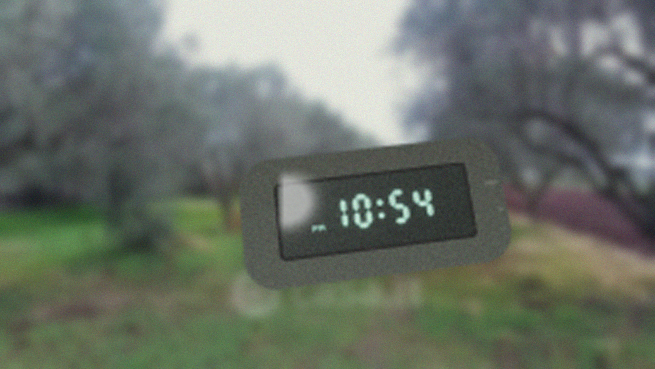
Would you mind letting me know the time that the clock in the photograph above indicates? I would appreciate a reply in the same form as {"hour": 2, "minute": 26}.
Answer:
{"hour": 10, "minute": 54}
